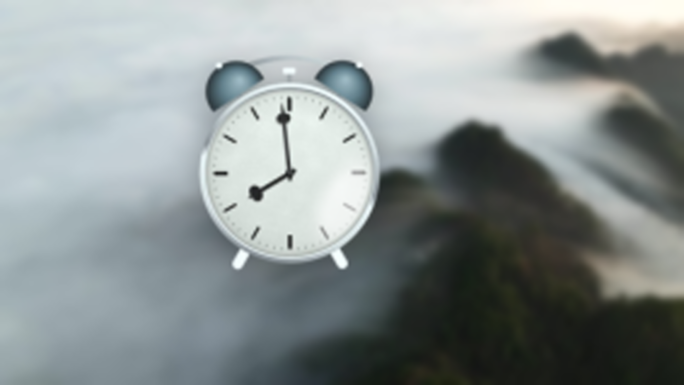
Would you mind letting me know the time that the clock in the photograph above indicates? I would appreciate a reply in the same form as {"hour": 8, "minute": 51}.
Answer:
{"hour": 7, "minute": 59}
